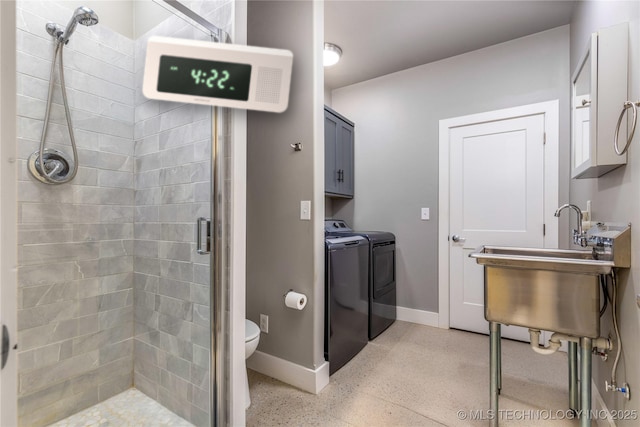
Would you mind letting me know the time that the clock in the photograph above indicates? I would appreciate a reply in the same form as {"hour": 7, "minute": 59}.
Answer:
{"hour": 4, "minute": 22}
